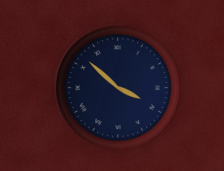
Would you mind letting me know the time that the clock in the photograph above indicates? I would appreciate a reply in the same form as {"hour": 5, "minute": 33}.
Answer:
{"hour": 3, "minute": 52}
